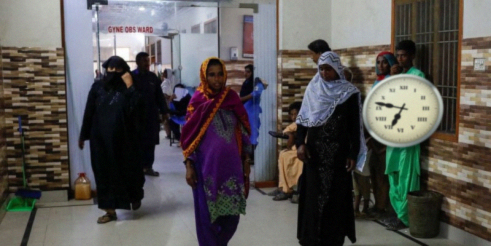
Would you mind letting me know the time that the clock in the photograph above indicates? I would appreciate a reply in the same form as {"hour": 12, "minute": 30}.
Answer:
{"hour": 6, "minute": 47}
